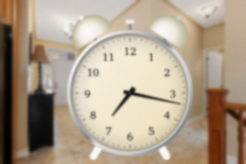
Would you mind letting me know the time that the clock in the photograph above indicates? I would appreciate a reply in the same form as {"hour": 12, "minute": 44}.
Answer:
{"hour": 7, "minute": 17}
